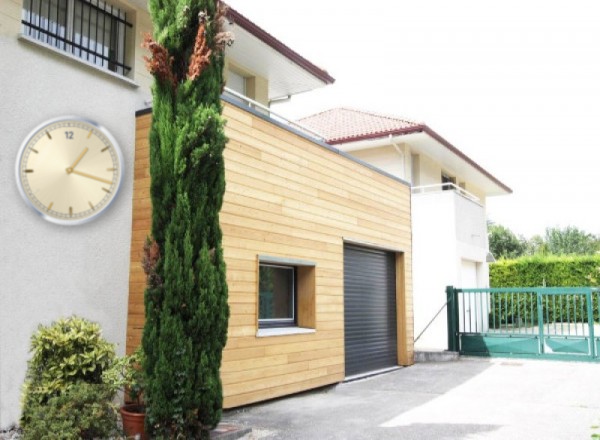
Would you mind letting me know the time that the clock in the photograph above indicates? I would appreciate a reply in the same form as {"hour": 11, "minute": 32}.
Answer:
{"hour": 1, "minute": 18}
